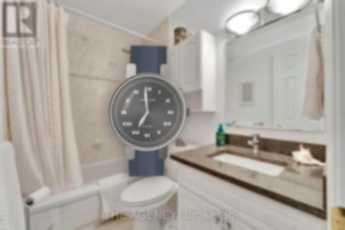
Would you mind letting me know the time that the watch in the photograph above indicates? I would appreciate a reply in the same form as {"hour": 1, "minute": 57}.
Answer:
{"hour": 6, "minute": 59}
